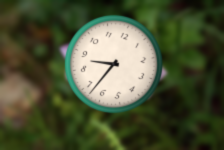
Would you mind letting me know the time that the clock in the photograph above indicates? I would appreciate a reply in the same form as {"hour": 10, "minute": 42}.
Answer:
{"hour": 8, "minute": 33}
